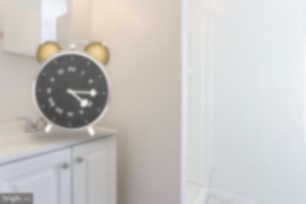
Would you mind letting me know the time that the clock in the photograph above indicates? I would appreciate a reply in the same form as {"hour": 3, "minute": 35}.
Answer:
{"hour": 4, "minute": 15}
